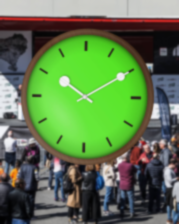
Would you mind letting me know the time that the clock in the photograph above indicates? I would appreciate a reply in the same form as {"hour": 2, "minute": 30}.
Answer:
{"hour": 10, "minute": 10}
